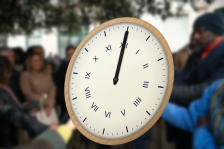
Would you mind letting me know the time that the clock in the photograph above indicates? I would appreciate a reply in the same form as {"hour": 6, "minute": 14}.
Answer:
{"hour": 12, "minute": 0}
